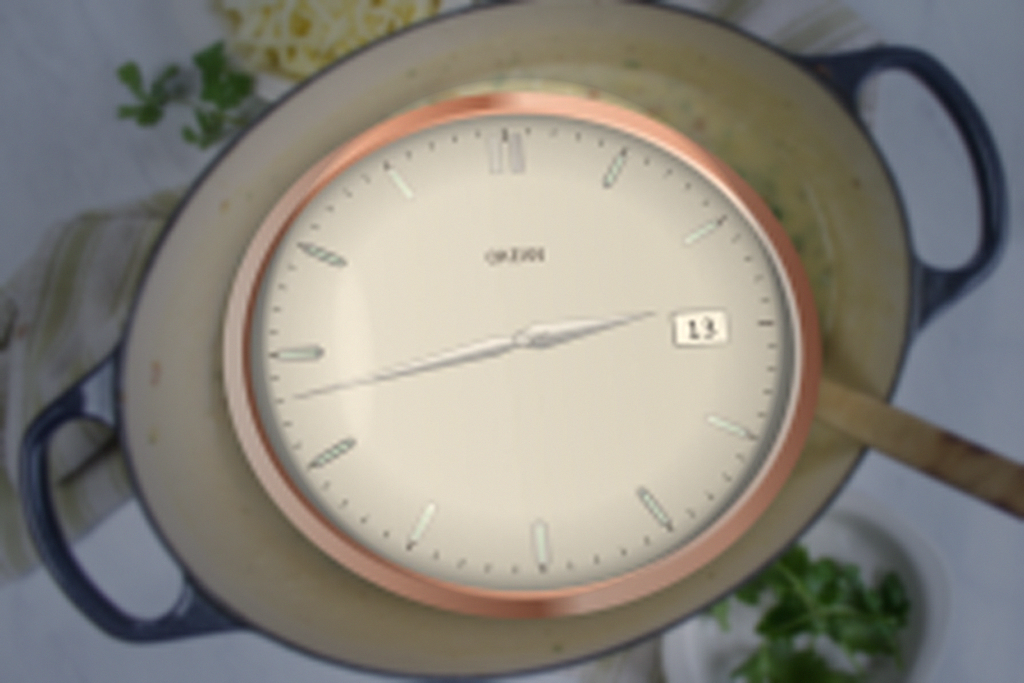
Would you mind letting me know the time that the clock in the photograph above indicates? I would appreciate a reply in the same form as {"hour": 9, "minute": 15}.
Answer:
{"hour": 2, "minute": 43}
